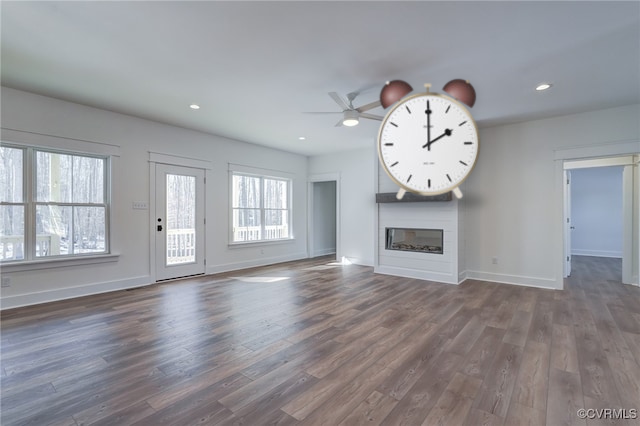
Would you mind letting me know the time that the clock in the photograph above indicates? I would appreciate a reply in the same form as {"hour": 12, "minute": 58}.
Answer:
{"hour": 2, "minute": 0}
